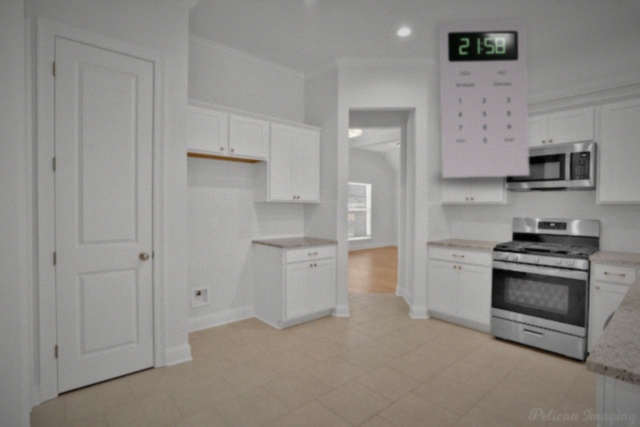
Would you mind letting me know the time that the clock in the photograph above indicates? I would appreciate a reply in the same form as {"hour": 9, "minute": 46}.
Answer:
{"hour": 21, "minute": 58}
